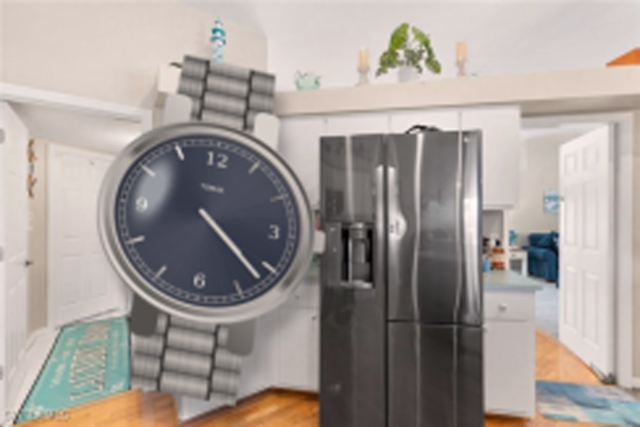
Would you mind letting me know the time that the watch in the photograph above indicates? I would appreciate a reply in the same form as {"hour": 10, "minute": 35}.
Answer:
{"hour": 4, "minute": 22}
